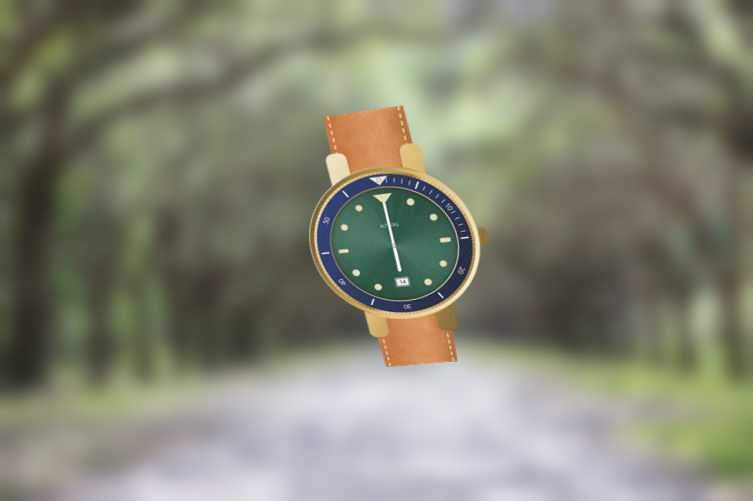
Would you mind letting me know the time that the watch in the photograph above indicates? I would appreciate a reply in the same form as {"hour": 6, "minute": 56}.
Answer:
{"hour": 6, "minute": 0}
